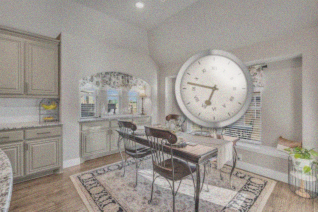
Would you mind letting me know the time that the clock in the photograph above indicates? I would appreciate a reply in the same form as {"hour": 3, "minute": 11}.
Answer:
{"hour": 6, "minute": 47}
